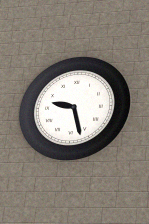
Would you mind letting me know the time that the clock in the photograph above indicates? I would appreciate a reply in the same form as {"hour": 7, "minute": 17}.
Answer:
{"hour": 9, "minute": 27}
